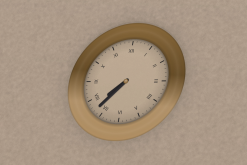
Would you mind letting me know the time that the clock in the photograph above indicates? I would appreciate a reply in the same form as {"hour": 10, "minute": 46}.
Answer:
{"hour": 7, "minute": 37}
